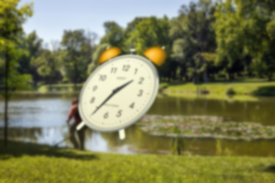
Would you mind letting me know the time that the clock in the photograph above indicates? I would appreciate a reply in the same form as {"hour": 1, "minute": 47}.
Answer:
{"hour": 1, "minute": 35}
